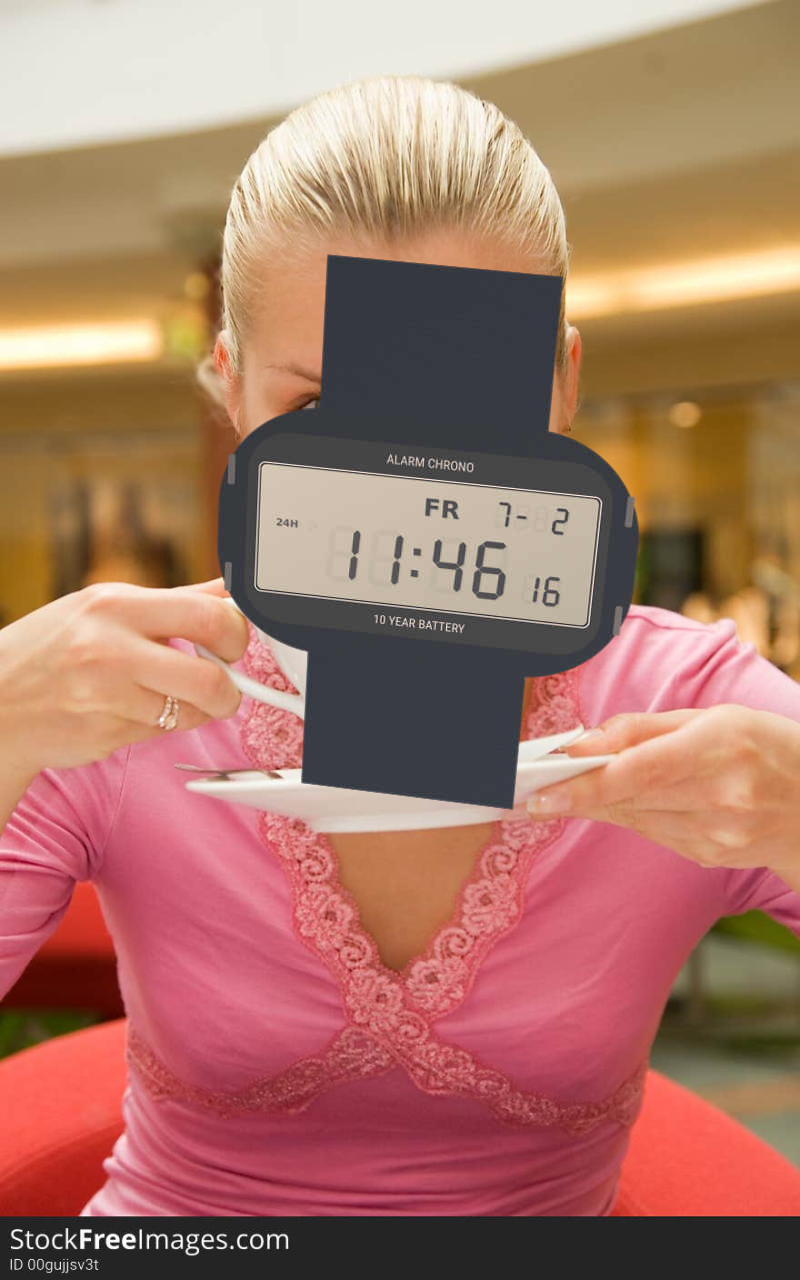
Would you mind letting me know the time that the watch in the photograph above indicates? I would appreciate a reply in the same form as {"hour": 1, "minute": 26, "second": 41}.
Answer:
{"hour": 11, "minute": 46, "second": 16}
